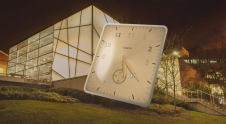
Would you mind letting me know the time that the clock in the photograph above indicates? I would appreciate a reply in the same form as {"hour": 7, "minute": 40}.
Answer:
{"hour": 5, "minute": 22}
